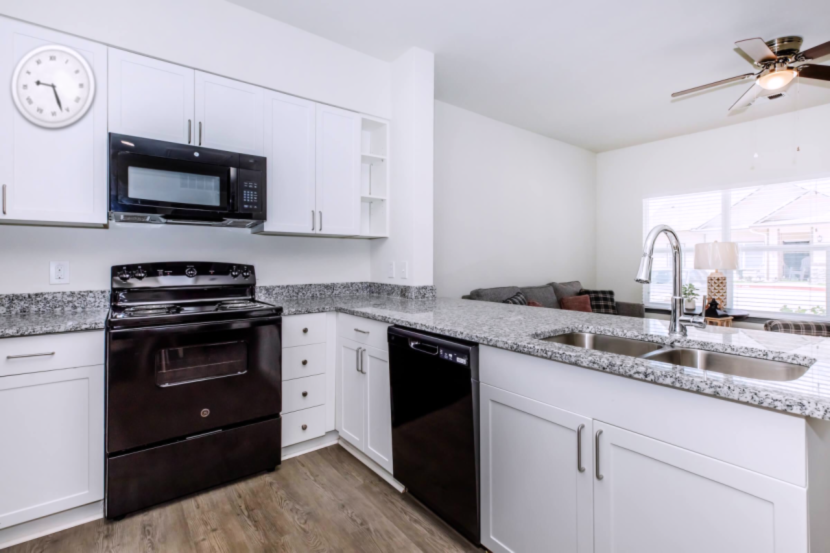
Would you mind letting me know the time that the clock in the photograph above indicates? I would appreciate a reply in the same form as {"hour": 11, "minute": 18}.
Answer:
{"hour": 9, "minute": 27}
